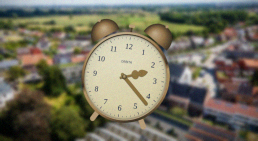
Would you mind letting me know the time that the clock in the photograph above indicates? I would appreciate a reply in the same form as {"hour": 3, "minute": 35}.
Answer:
{"hour": 2, "minute": 22}
